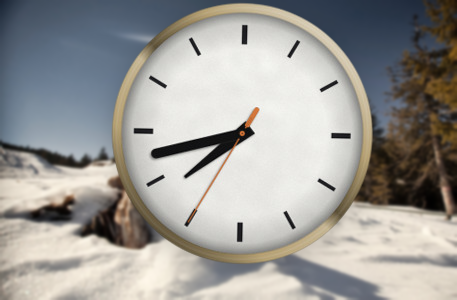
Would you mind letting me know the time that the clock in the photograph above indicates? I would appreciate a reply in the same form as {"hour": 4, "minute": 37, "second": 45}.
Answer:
{"hour": 7, "minute": 42, "second": 35}
